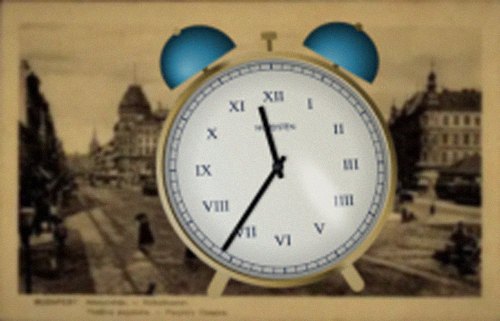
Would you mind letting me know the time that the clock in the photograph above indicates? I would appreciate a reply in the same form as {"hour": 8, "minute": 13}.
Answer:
{"hour": 11, "minute": 36}
